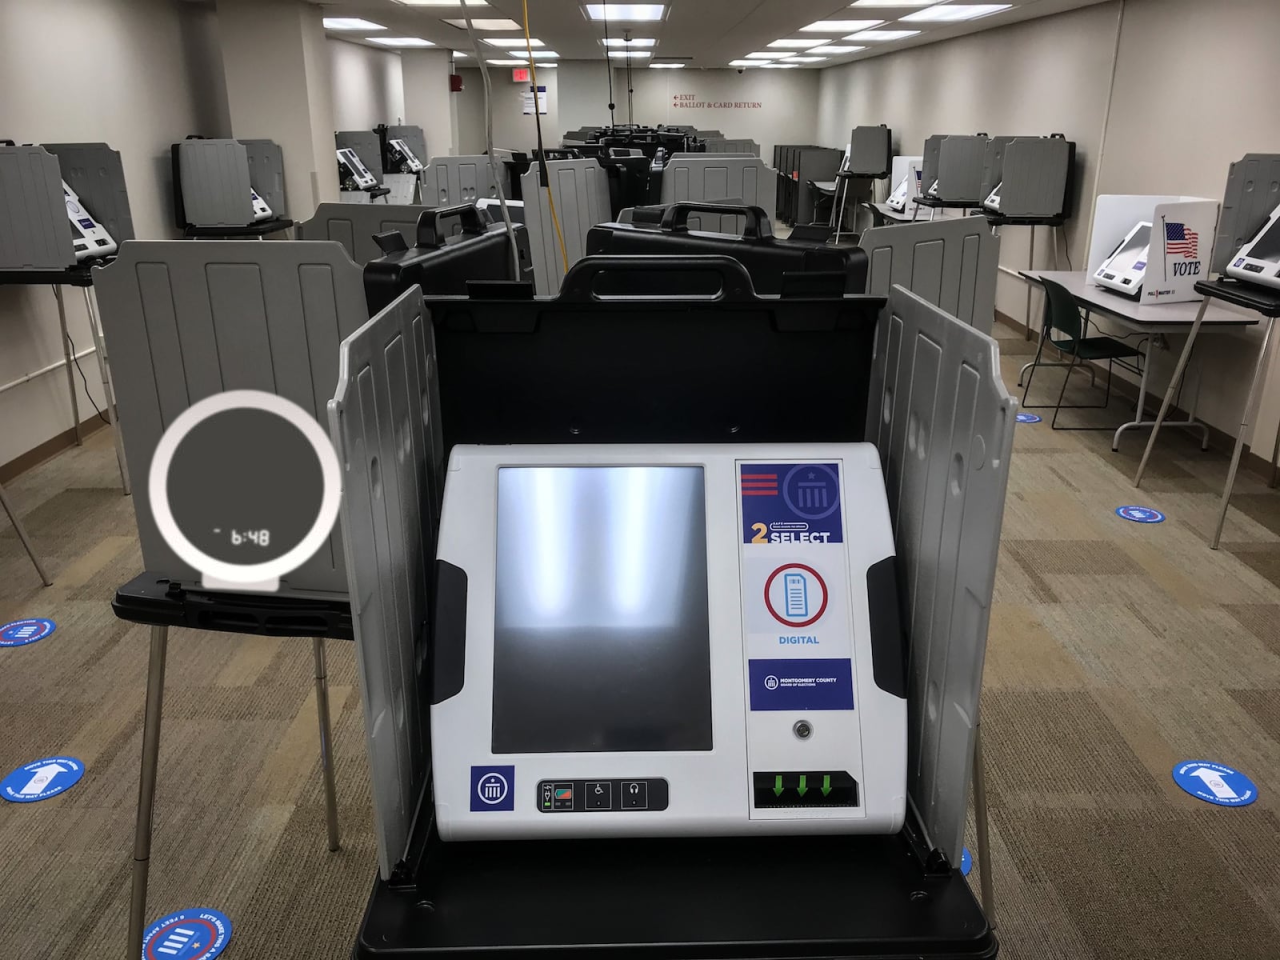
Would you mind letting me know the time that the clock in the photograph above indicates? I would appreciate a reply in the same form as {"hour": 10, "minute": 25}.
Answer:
{"hour": 6, "minute": 48}
